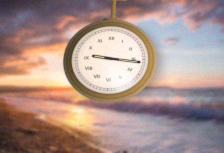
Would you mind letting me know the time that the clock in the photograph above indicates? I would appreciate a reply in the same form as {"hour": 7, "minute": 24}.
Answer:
{"hour": 9, "minute": 16}
